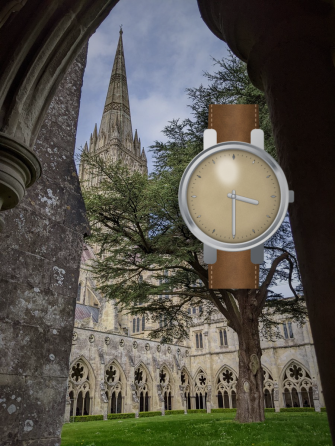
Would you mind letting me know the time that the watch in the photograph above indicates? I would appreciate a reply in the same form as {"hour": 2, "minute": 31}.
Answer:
{"hour": 3, "minute": 30}
